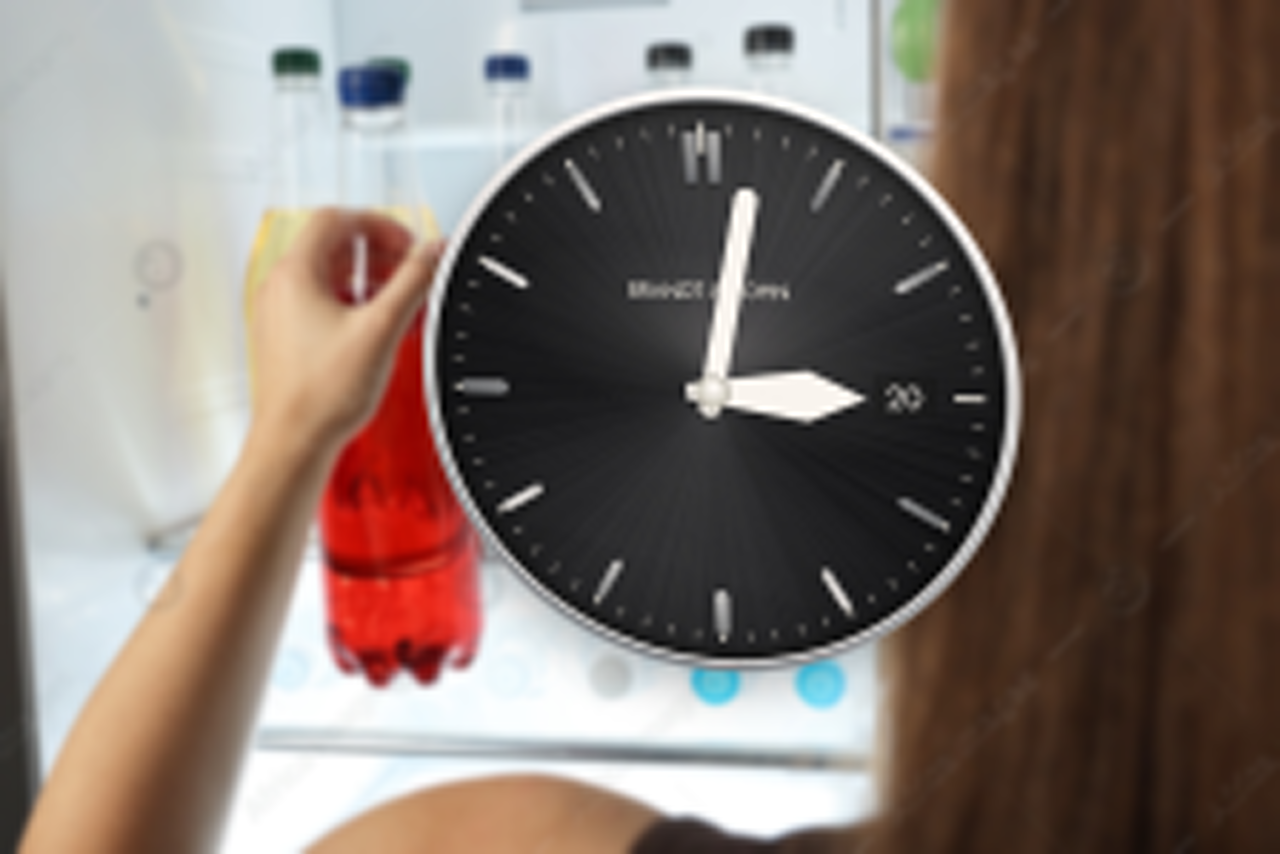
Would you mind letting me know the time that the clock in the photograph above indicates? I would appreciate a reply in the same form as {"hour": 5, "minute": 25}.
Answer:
{"hour": 3, "minute": 2}
